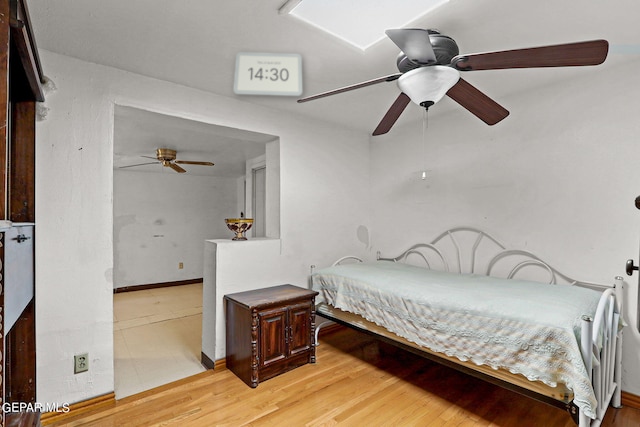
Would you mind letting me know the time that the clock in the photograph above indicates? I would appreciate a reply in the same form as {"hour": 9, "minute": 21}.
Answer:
{"hour": 14, "minute": 30}
